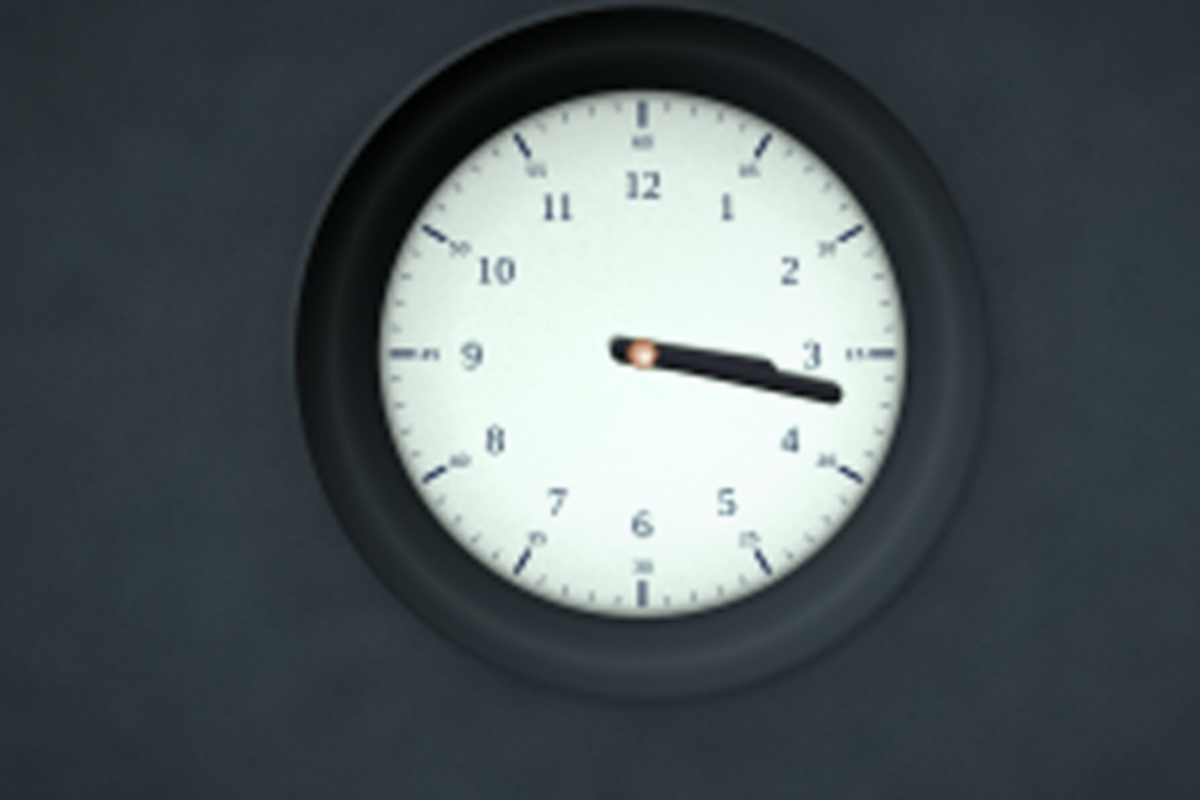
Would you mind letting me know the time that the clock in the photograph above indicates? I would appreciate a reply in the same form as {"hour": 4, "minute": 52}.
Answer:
{"hour": 3, "minute": 17}
